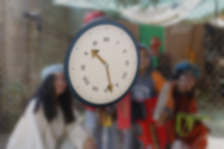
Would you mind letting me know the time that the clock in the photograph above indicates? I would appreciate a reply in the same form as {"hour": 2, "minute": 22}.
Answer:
{"hour": 10, "minute": 28}
